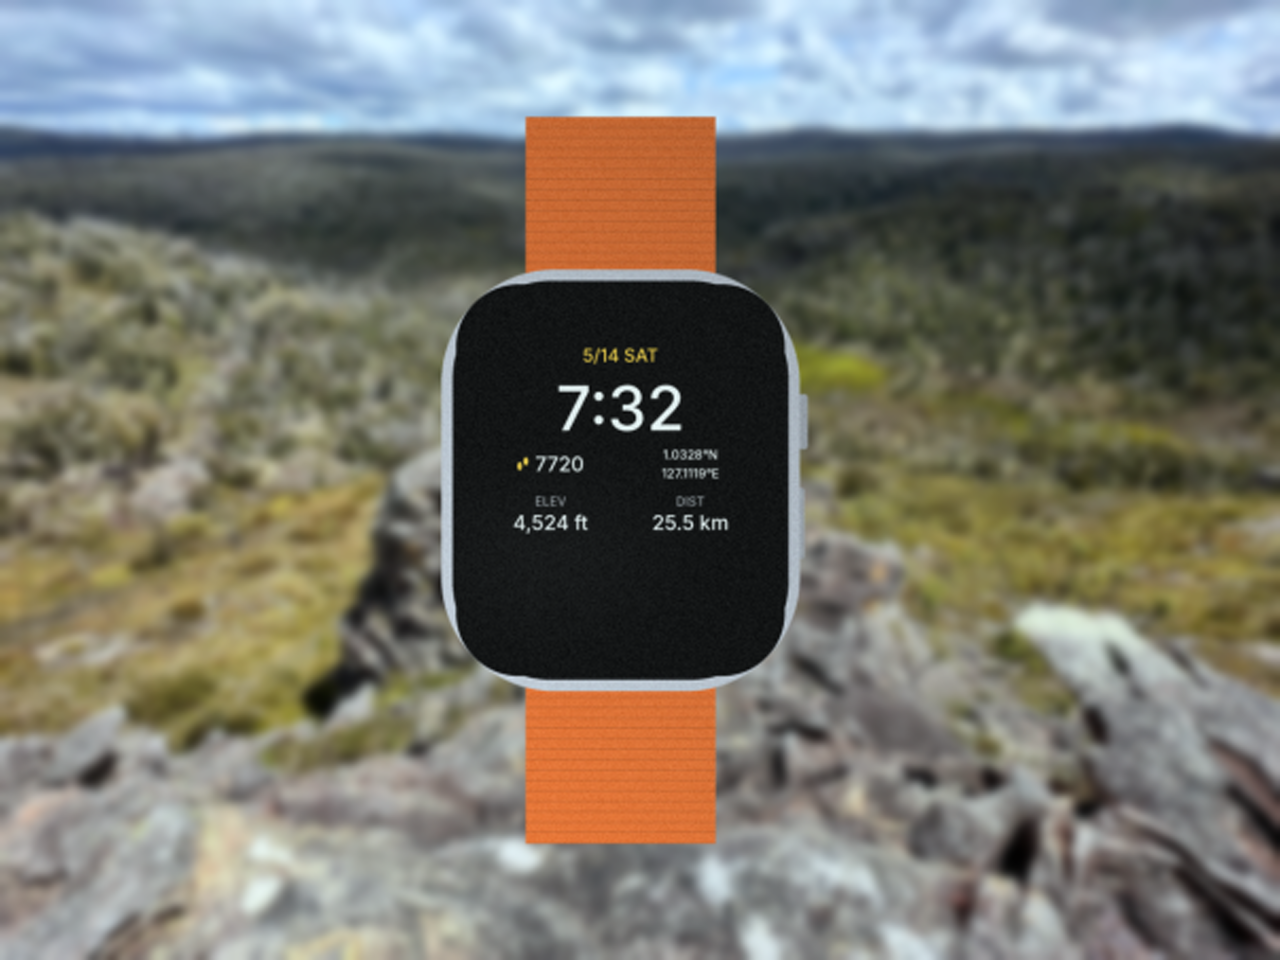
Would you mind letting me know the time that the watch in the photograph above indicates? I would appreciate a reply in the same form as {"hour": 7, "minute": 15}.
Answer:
{"hour": 7, "minute": 32}
